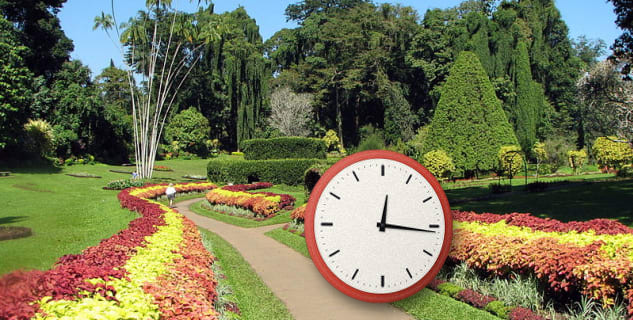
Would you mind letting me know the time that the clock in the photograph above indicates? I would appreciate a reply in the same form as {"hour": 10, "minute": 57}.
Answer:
{"hour": 12, "minute": 16}
